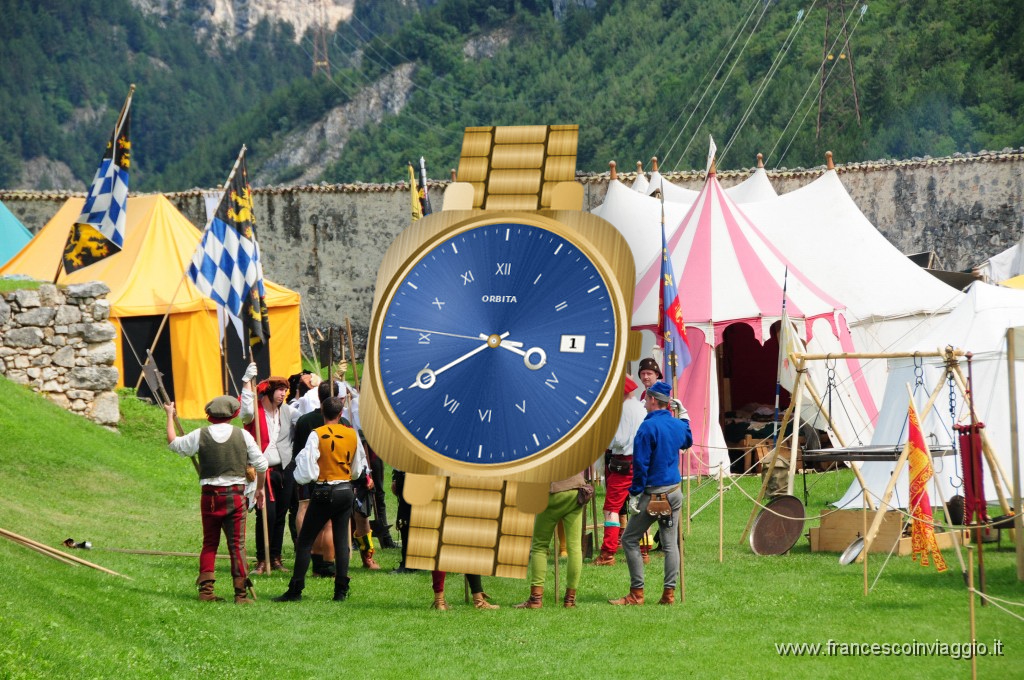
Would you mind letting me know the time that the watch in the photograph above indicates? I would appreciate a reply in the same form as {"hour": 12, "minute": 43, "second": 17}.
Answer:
{"hour": 3, "minute": 39, "second": 46}
